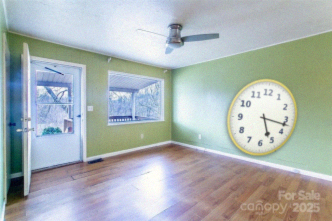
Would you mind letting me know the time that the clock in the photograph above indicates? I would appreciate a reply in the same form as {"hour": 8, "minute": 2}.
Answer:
{"hour": 5, "minute": 17}
